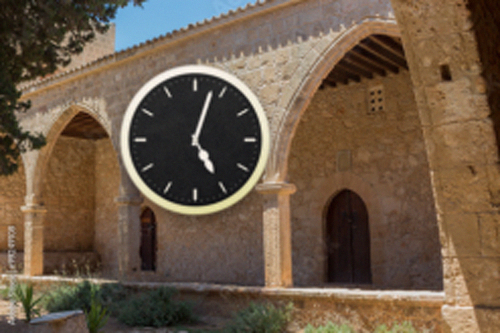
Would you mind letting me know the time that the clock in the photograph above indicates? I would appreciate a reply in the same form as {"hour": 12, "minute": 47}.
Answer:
{"hour": 5, "minute": 3}
